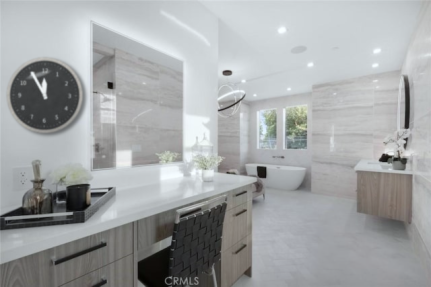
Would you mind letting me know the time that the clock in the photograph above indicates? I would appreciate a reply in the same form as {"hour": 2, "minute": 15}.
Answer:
{"hour": 11, "minute": 55}
